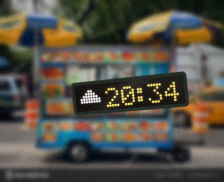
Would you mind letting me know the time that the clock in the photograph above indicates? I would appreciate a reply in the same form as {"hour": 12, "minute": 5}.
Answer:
{"hour": 20, "minute": 34}
